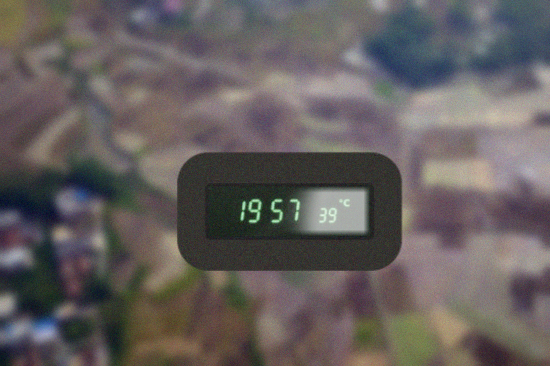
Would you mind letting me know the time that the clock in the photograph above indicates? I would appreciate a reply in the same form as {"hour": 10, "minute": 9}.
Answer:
{"hour": 19, "minute": 57}
